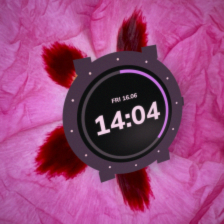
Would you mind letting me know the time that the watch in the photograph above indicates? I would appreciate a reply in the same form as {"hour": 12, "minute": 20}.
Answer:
{"hour": 14, "minute": 4}
